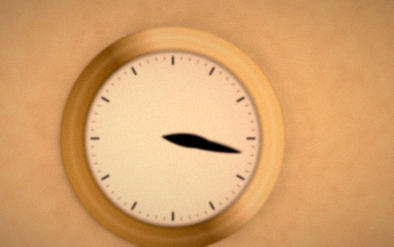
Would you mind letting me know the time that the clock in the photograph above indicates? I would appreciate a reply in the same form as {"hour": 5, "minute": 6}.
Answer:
{"hour": 3, "minute": 17}
